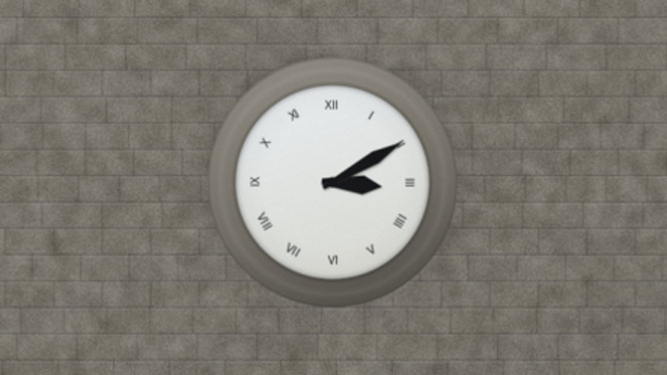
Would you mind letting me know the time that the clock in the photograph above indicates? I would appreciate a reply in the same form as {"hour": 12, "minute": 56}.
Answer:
{"hour": 3, "minute": 10}
